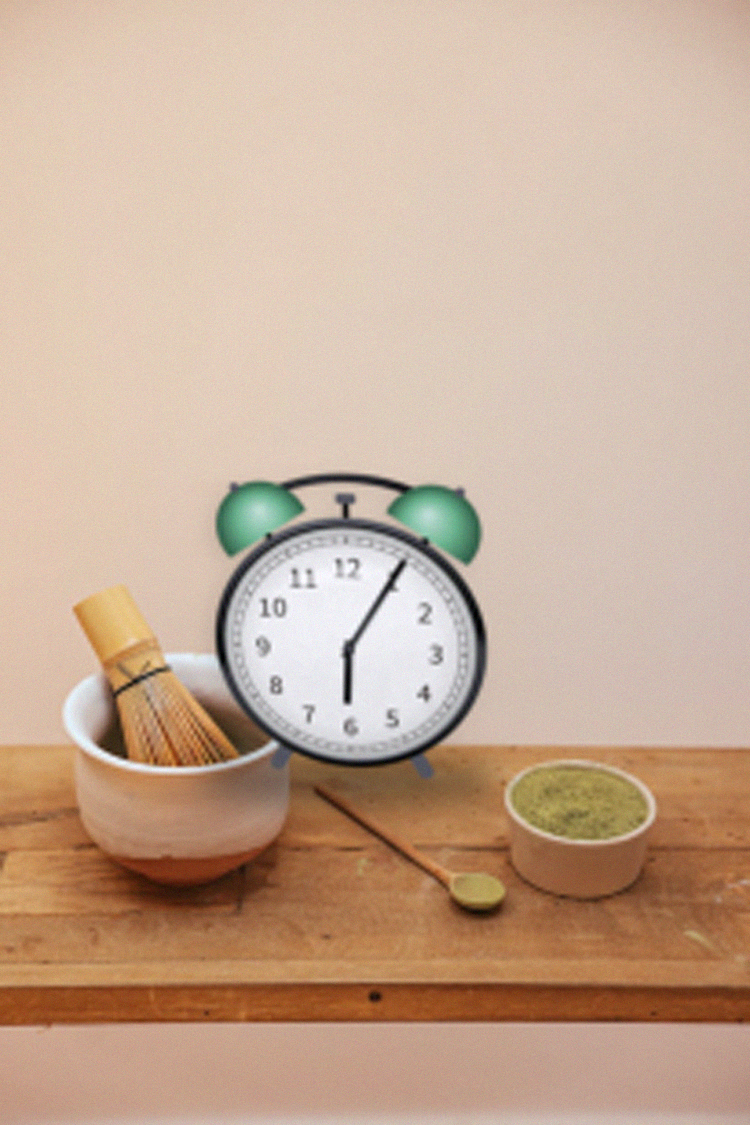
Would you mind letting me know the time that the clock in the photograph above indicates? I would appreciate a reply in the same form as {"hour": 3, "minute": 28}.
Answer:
{"hour": 6, "minute": 5}
